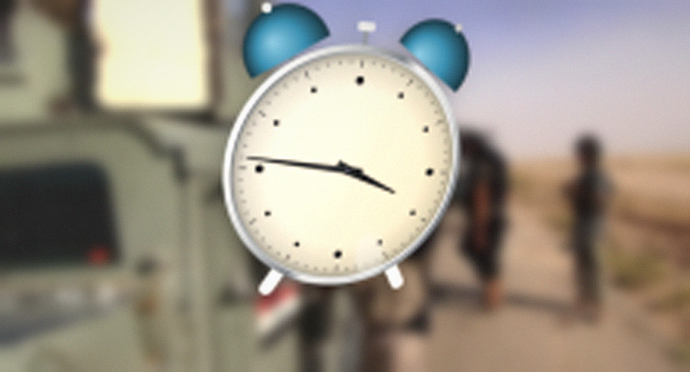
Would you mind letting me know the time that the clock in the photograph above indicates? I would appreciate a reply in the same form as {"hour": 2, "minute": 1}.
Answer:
{"hour": 3, "minute": 46}
